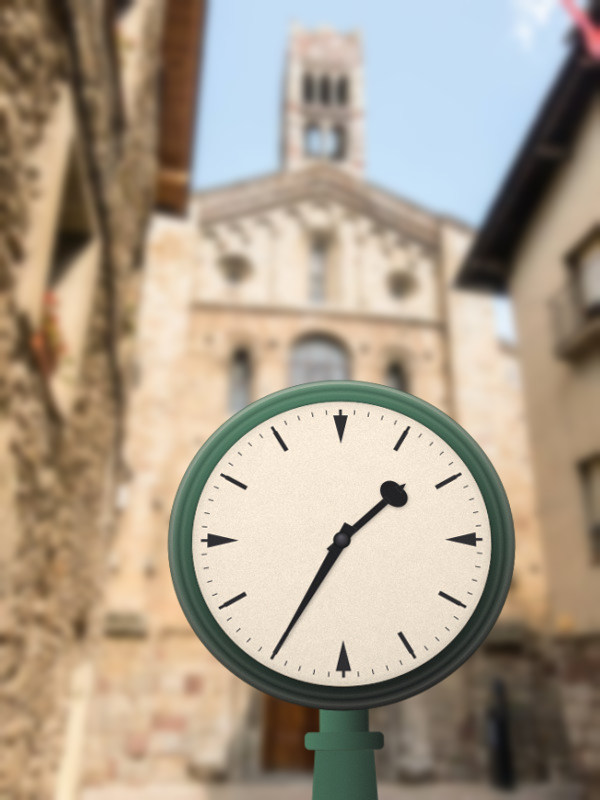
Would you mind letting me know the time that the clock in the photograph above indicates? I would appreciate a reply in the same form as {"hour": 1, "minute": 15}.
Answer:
{"hour": 1, "minute": 35}
